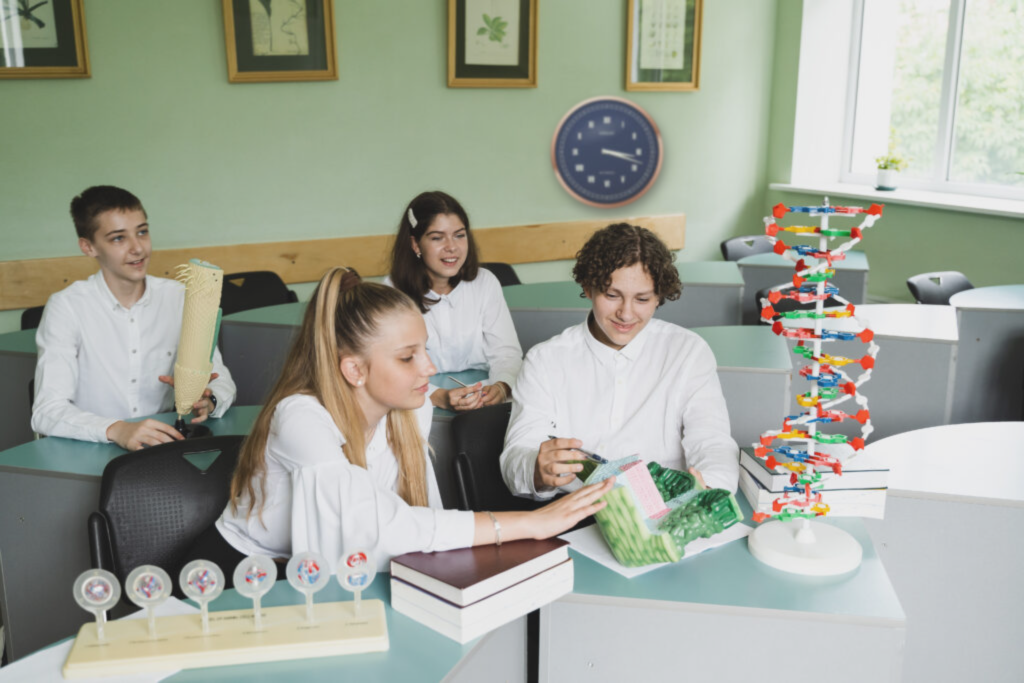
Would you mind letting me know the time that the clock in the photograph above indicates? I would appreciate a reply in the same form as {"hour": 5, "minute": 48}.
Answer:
{"hour": 3, "minute": 18}
